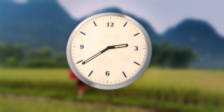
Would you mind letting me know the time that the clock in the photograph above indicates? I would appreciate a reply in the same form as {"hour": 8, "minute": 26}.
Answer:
{"hour": 2, "minute": 39}
